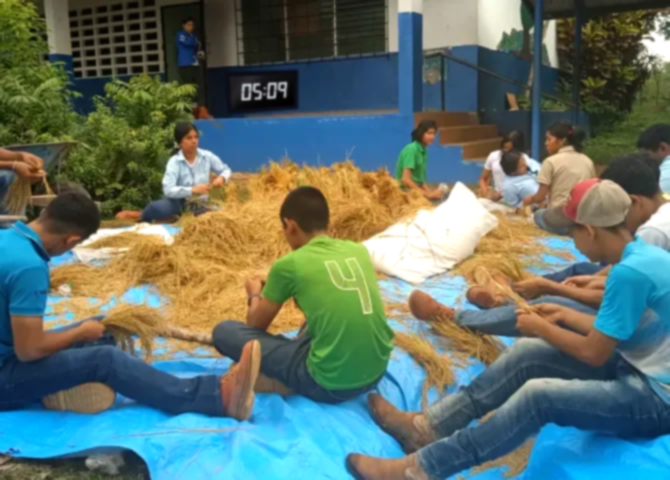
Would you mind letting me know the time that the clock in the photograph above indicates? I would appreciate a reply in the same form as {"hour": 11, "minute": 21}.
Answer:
{"hour": 5, "minute": 9}
